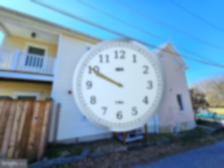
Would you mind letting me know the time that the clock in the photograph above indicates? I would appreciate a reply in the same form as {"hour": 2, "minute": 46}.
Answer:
{"hour": 9, "minute": 50}
